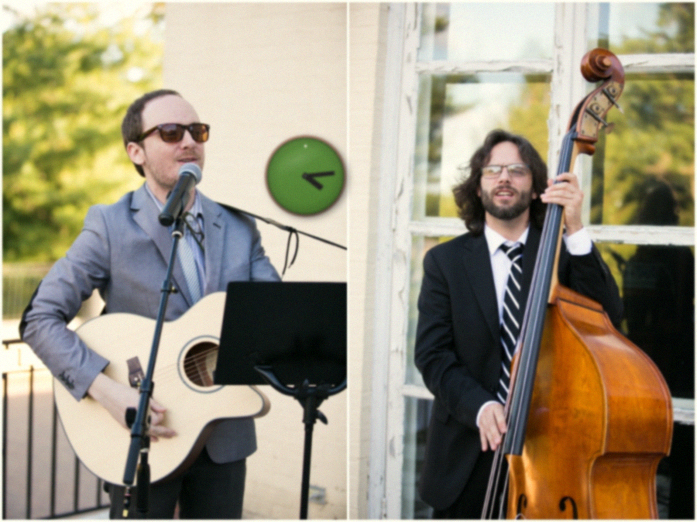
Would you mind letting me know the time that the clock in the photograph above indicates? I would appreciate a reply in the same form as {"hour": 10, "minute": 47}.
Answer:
{"hour": 4, "minute": 14}
